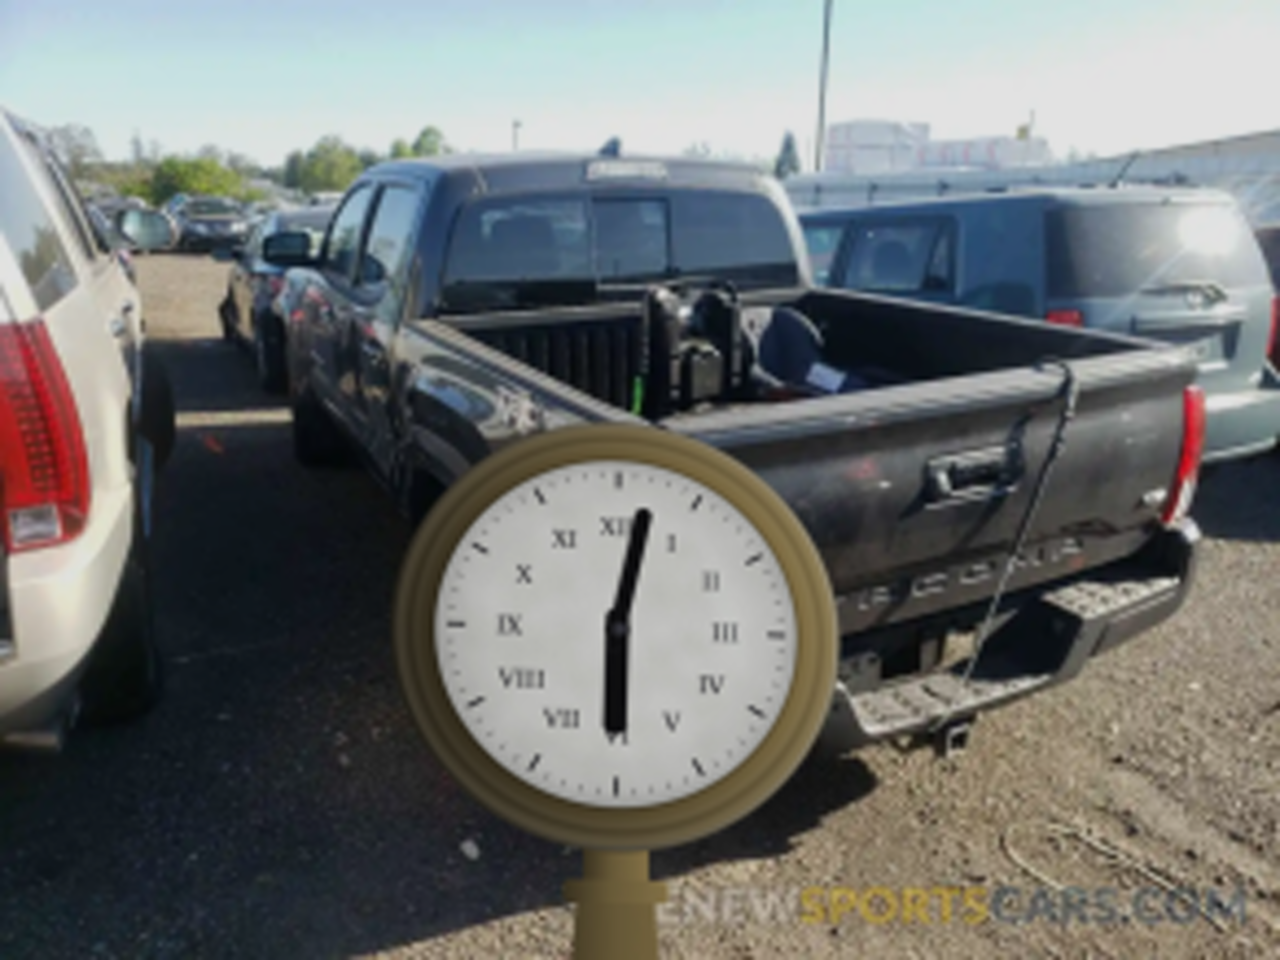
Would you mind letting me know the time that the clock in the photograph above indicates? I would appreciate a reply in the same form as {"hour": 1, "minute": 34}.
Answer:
{"hour": 6, "minute": 2}
